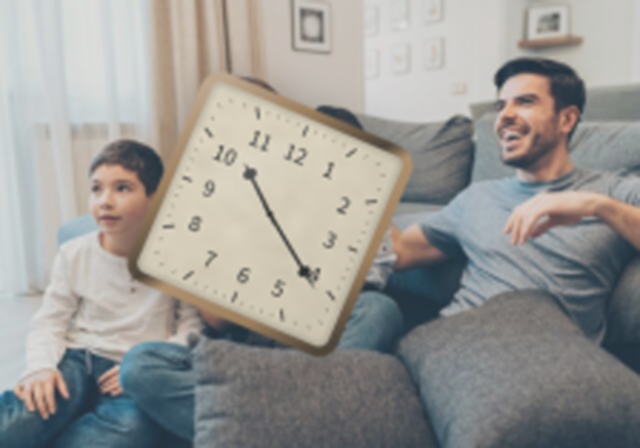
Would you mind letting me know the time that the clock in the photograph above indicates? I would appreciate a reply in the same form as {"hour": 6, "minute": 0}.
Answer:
{"hour": 10, "minute": 21}
